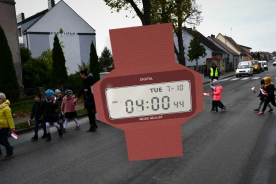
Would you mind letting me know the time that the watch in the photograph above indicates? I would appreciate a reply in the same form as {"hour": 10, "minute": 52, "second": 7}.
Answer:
{"hour": 4, "minute": 0, "second": 44}
